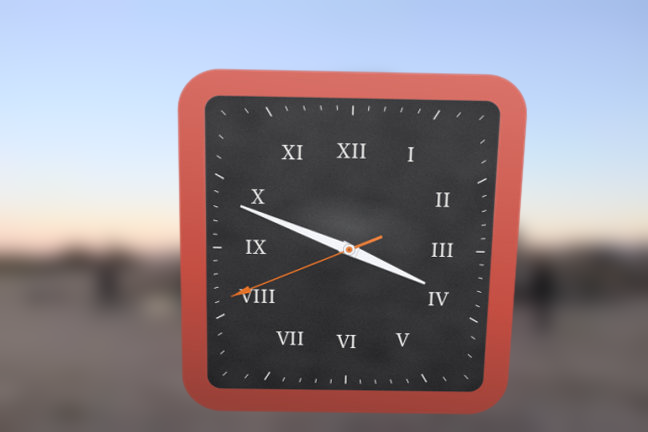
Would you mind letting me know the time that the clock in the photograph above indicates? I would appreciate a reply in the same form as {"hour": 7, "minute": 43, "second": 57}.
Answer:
{"hour": 3, "minute": 48, "second": 41}
